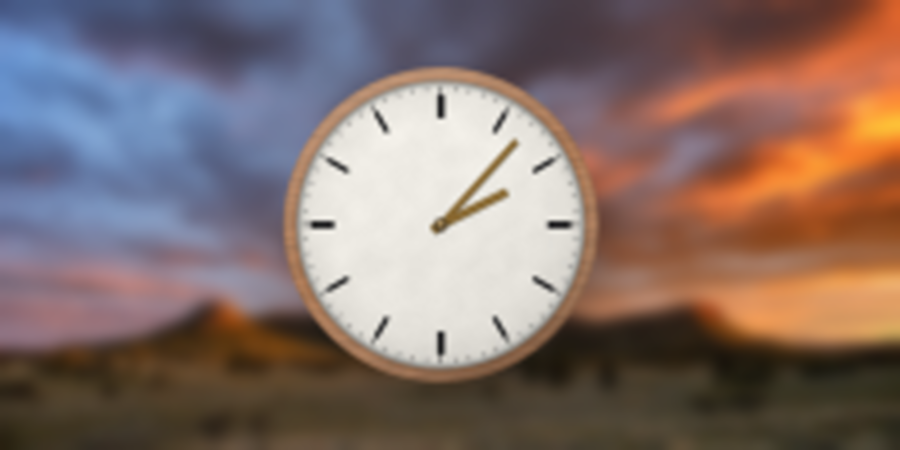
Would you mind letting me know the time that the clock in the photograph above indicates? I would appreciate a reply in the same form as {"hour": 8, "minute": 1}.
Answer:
{"hour": 2, "minute": 7}
